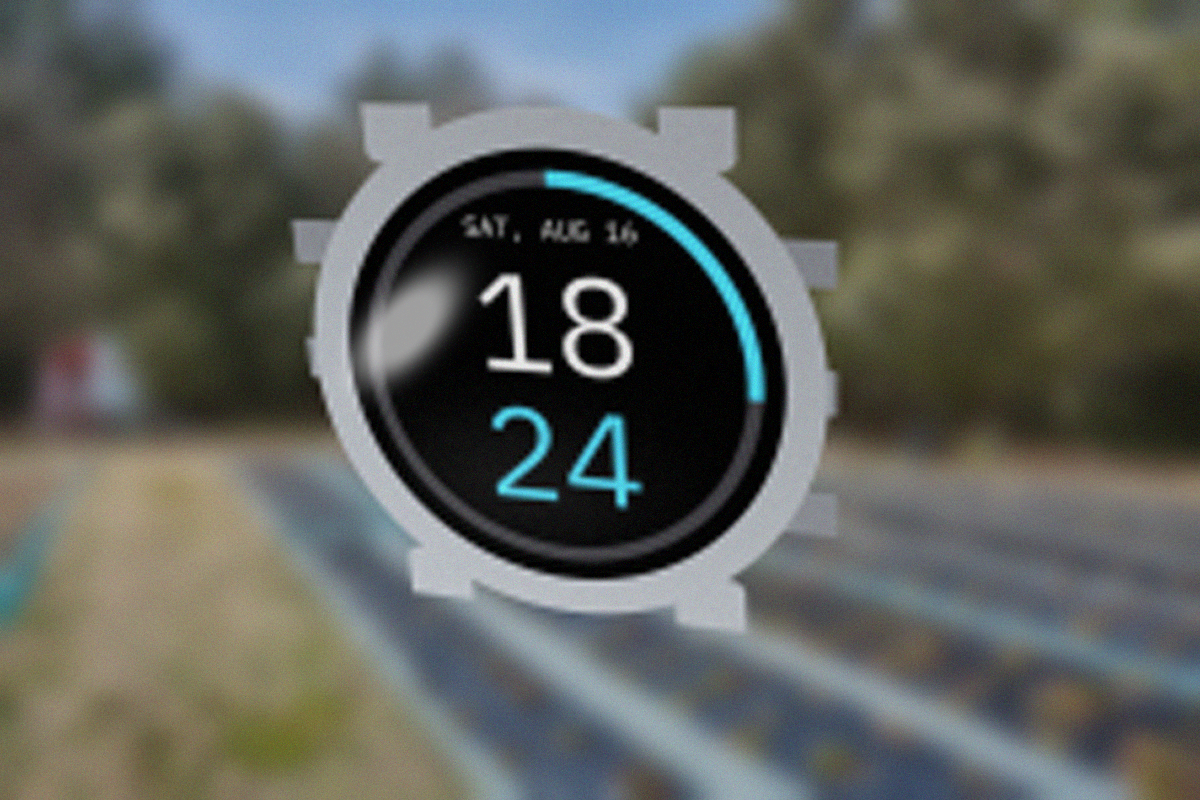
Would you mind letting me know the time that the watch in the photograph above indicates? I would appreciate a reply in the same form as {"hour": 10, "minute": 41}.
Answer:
{"hour": 18, "minute": 24}
